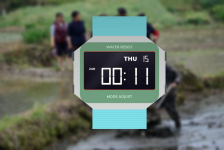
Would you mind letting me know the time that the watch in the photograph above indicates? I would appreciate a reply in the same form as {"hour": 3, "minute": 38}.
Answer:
{"hour": 0, "minute": 11}
